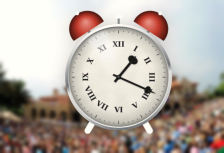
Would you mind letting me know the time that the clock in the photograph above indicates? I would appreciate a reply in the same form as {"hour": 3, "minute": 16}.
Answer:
{"hour": 1, "minute": 19}
